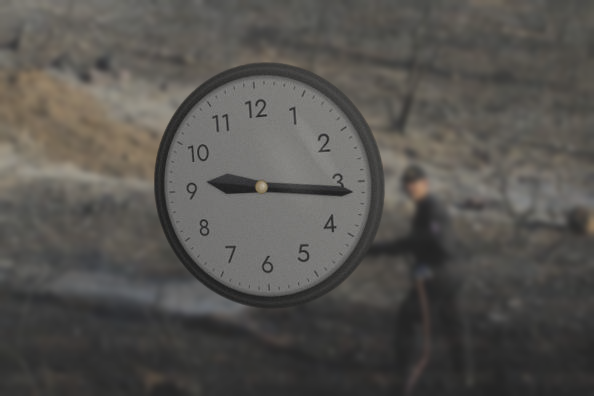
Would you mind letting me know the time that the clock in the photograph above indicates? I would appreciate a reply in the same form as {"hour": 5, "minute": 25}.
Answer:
{"hour": 9, "minute": 16}
